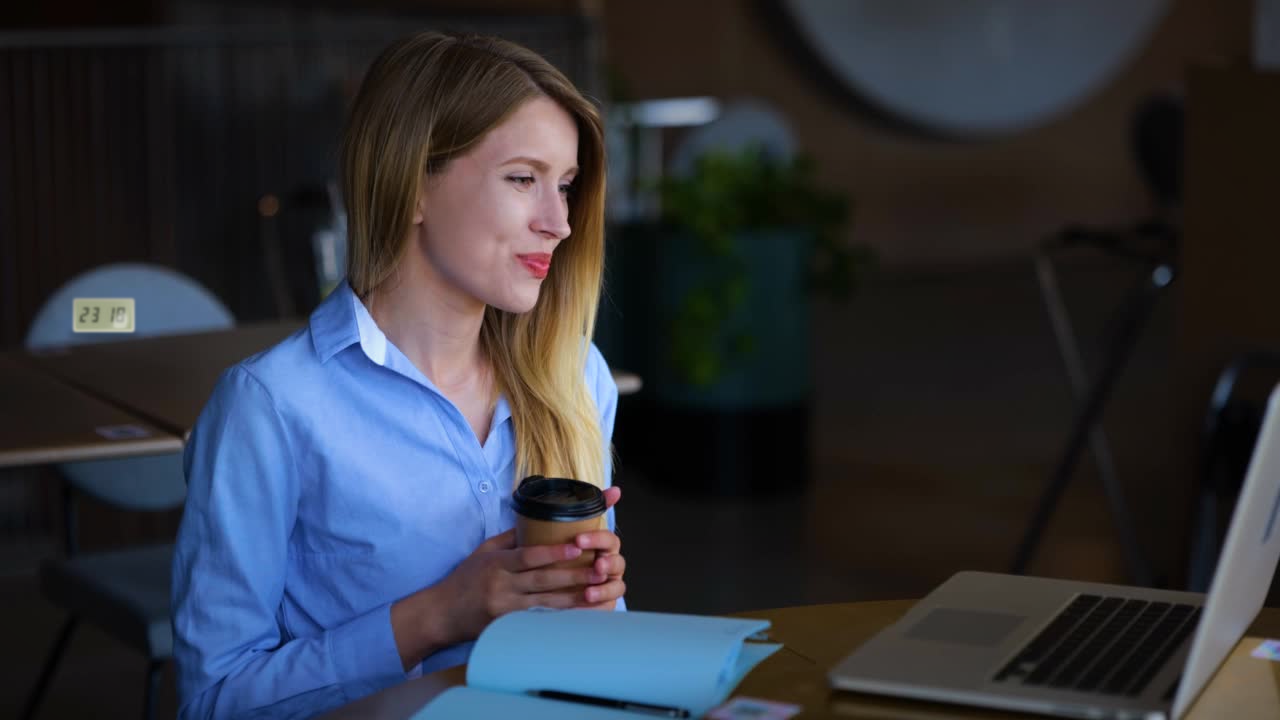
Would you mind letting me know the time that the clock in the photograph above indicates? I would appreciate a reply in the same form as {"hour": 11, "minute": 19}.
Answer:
{"hour": 23, "minute": 18}
